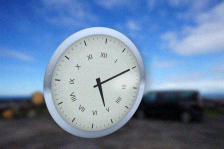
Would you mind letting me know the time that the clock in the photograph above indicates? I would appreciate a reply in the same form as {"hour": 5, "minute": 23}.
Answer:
{"hour": 5, "minute": 10}
